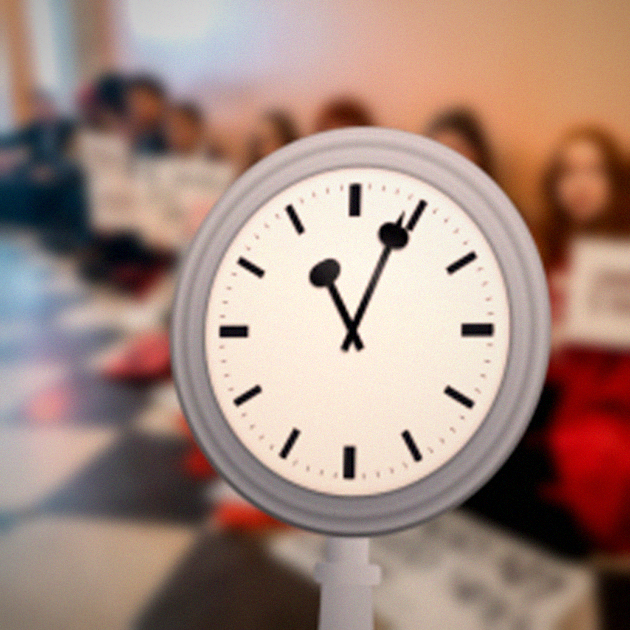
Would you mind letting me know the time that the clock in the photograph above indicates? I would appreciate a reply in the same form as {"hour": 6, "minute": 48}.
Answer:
{"hour": 11, "minute": 4}
